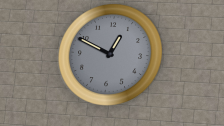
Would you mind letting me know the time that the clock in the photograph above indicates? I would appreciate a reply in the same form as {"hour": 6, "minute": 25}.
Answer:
{"hour": 12, "minute": 49}
